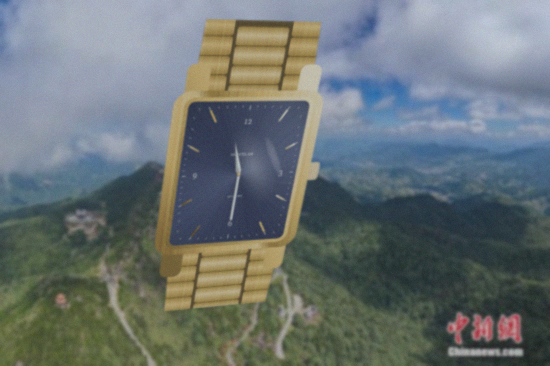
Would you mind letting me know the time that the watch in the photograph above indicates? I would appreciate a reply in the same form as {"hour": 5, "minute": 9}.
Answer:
{"hour": 11, "minute": 30}
